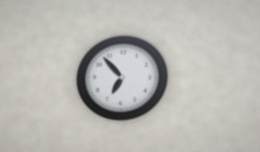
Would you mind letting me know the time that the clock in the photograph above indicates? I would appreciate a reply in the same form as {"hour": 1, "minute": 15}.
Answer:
{"hour": 6, "minute": 53}
